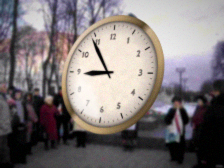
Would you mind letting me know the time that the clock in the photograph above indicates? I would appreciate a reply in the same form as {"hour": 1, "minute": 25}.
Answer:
{"hour": 8, "minute": 54}
